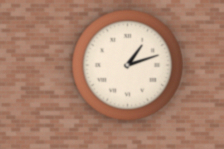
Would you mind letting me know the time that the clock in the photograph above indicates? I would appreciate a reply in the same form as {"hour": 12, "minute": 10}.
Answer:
{"hour": 1, "minute": 12}
